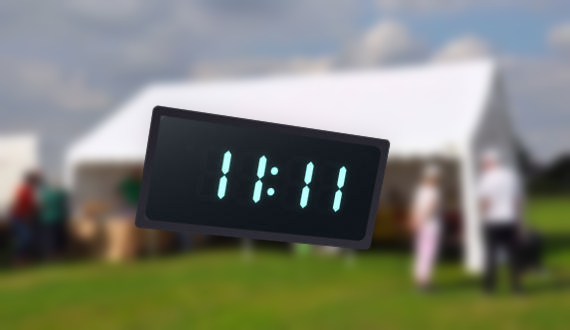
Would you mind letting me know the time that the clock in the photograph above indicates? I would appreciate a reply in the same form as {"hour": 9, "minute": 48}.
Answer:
{"hour": 11, "minute": 11}
